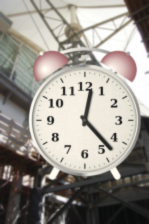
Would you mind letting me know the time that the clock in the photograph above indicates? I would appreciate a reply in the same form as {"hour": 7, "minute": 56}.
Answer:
{"hour": 12, "minute": 23}
